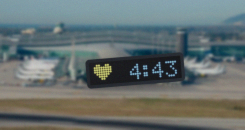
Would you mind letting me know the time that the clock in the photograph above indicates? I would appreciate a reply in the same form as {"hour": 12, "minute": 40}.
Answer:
{"hour": 4, "minute": 43}
